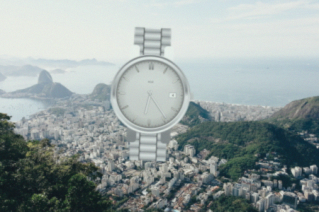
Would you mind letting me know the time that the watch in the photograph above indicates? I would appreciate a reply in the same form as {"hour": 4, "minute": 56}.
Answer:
{"hour": 6, "minute": 24}
